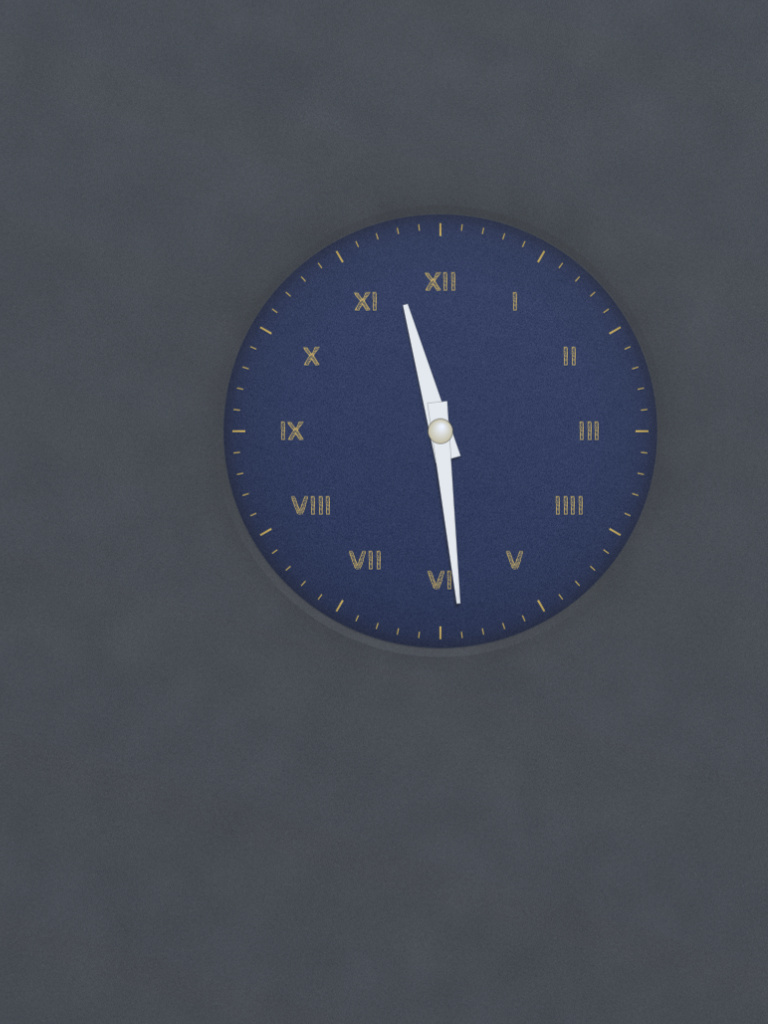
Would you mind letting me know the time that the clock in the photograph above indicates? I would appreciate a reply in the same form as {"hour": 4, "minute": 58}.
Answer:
{"hour": 11, "minute": 29}
